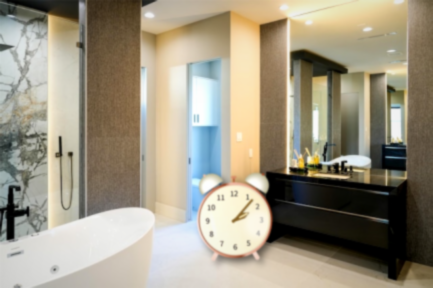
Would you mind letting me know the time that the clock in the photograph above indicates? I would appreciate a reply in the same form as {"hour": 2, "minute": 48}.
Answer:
{"hour": 2, "minute": 7}
